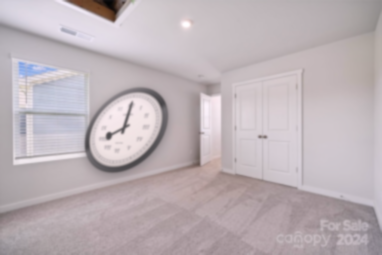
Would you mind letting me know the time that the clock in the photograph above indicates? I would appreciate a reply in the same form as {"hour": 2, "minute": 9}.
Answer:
{"hour": 8, "minute": 0}
